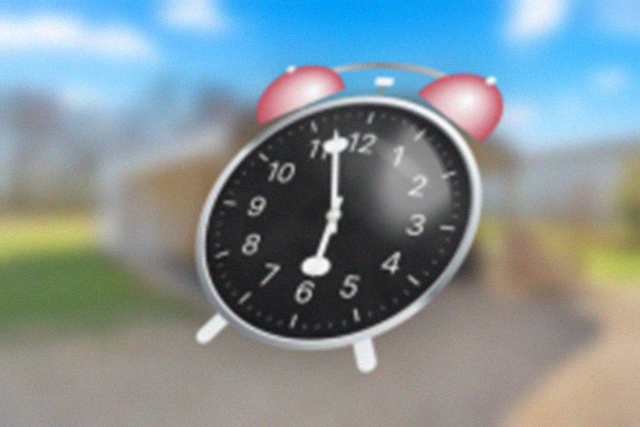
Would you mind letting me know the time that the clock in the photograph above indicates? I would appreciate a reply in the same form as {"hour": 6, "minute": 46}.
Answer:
{"hour": 5, "minute": 57}
